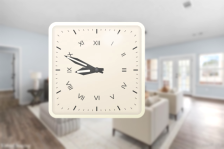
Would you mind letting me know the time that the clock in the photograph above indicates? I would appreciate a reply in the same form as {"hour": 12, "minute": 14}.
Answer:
{"hour": 8, "minute": 49}
